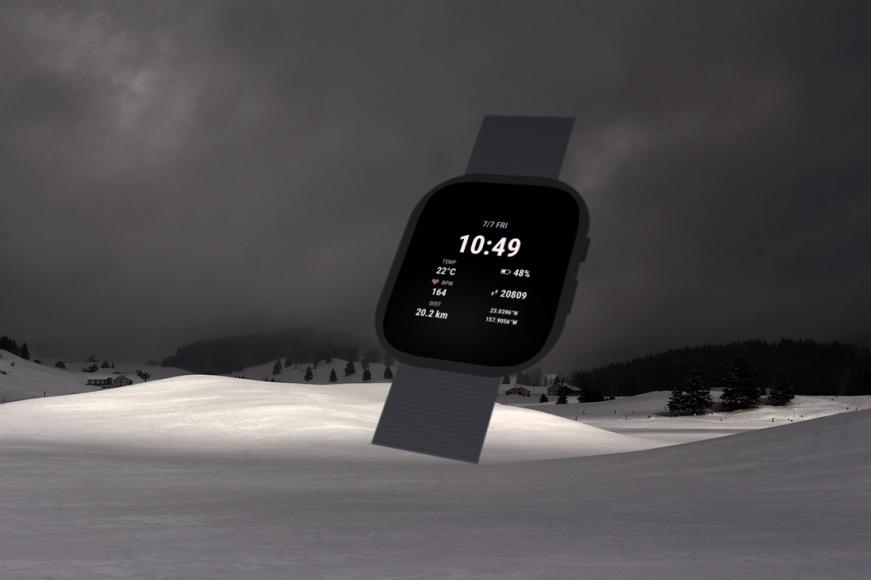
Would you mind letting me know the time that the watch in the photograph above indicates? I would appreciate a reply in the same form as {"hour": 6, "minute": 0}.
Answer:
{"hour": 10, "minute": 49}
